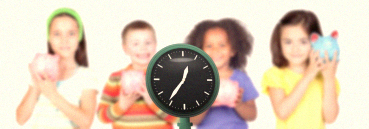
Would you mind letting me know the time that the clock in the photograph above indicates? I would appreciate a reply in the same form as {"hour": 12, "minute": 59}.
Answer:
{"hour": 12, "minute": 36}
